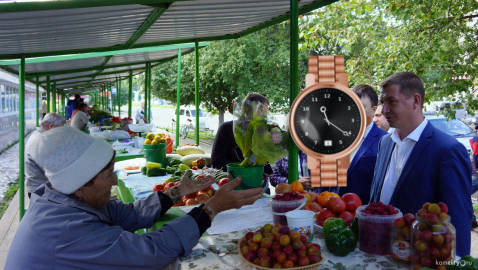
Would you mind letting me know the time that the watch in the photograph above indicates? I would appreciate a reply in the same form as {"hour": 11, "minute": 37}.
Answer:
{"hour": 11, "minute": 21}
